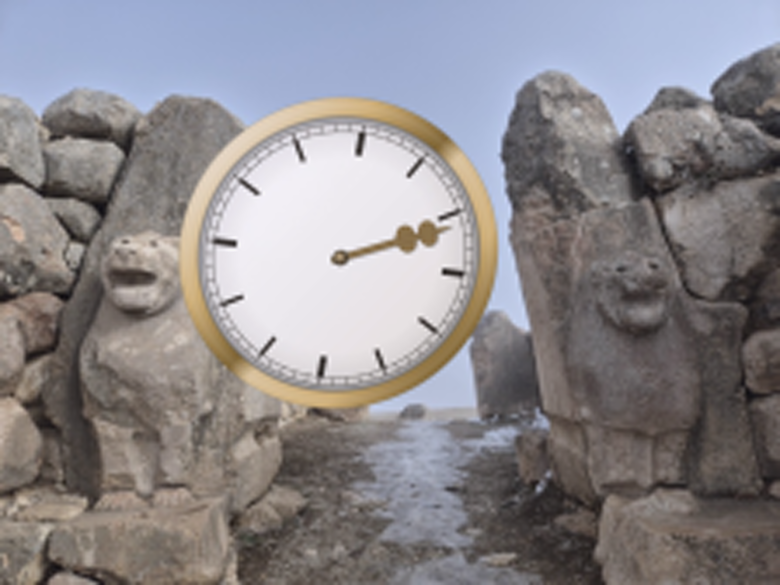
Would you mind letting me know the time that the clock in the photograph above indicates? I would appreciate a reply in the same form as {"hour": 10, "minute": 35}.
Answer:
{"hour": 2, "minute": 11}
